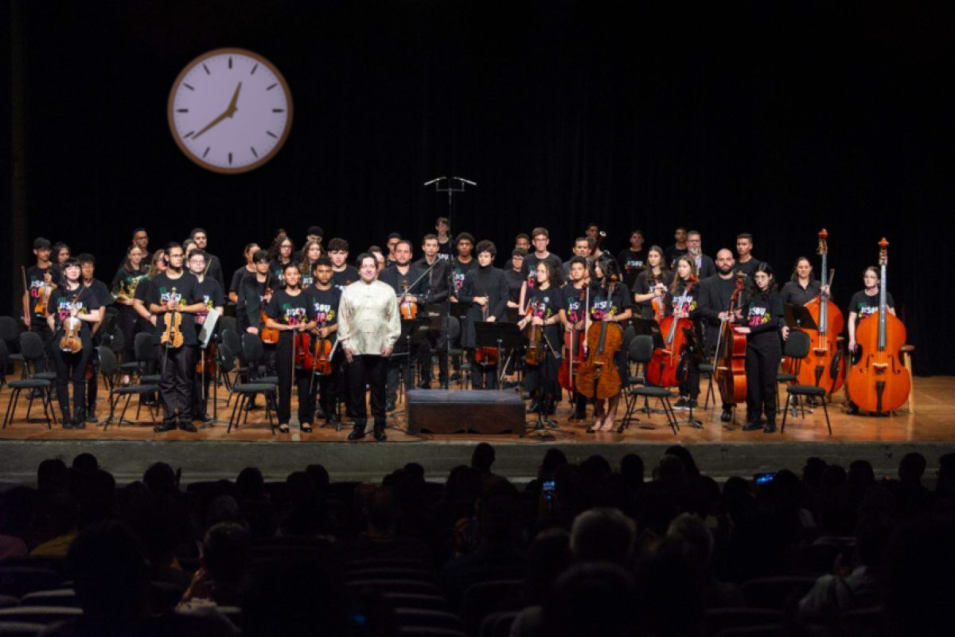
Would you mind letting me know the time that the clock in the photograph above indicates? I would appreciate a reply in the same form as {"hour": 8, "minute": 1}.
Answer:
{"hour": 12, "minute": 39}
